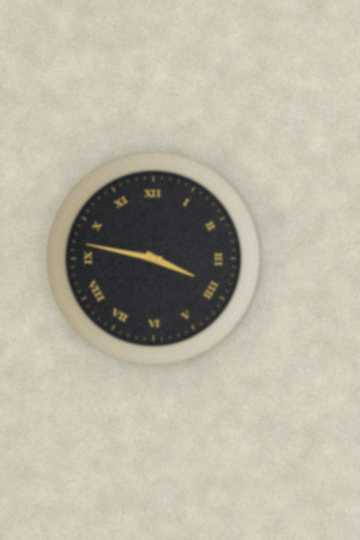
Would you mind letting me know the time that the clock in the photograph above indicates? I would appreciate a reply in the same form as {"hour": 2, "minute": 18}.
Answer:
{"hour": 3, "minute": 47}
